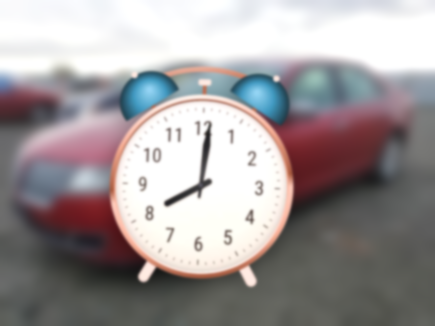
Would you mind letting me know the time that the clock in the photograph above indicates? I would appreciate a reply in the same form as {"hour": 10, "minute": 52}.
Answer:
{"hour": 8, "minute": 1}
